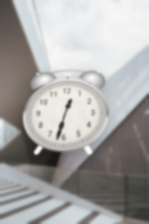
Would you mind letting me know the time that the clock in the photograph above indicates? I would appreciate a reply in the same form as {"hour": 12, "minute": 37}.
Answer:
{"hour": 12, "minute": 32}
